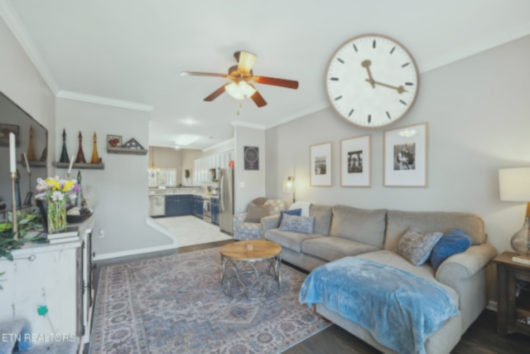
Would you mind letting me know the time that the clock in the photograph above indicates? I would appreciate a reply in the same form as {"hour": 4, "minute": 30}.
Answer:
{"hour": 11, "minute": 17}
